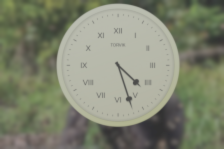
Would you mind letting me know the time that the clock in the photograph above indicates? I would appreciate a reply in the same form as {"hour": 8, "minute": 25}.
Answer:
{"hour": 4, "minute": 27}
